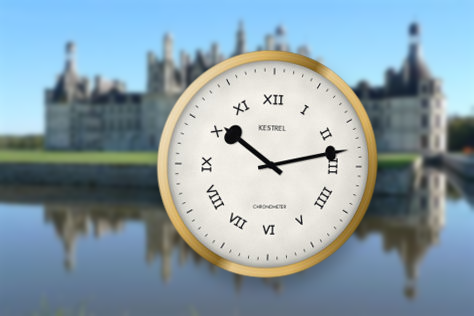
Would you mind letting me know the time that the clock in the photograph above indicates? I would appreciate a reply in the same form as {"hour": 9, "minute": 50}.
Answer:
{"hour": 10, "minute": 13}
